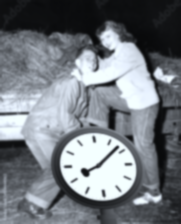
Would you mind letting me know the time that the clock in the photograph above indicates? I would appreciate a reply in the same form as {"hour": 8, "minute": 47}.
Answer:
{"hour": 8, "minute": 8}
